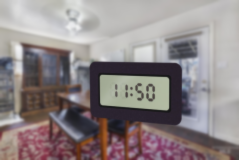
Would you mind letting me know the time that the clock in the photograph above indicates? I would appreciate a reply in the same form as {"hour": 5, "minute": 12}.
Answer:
{"hour": 11, "minute": 50}
